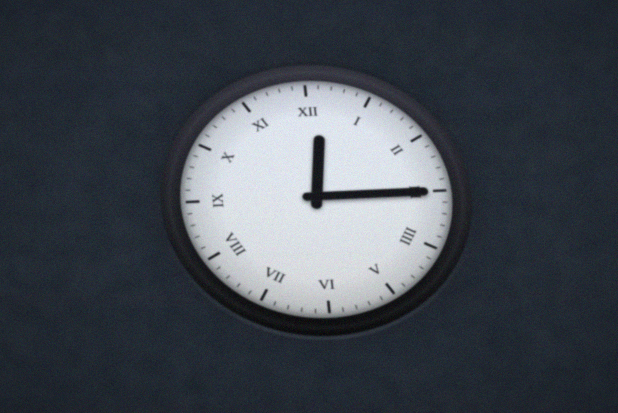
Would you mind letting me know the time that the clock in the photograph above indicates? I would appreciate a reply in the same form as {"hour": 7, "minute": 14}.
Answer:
{"hour": 12, "minute": 15}
